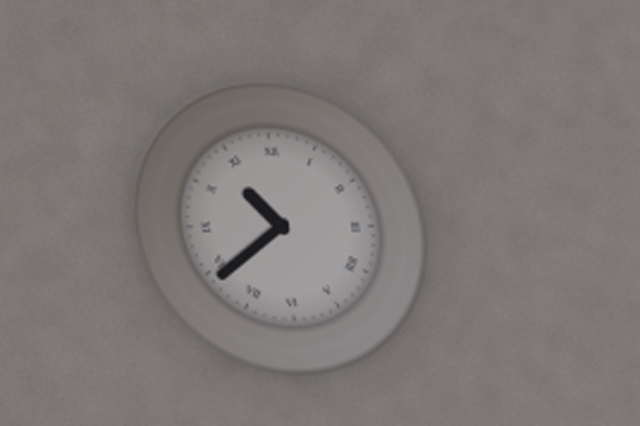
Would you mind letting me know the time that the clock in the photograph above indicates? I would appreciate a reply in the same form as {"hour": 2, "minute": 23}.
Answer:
{"hour": 10, "minute": 39}
